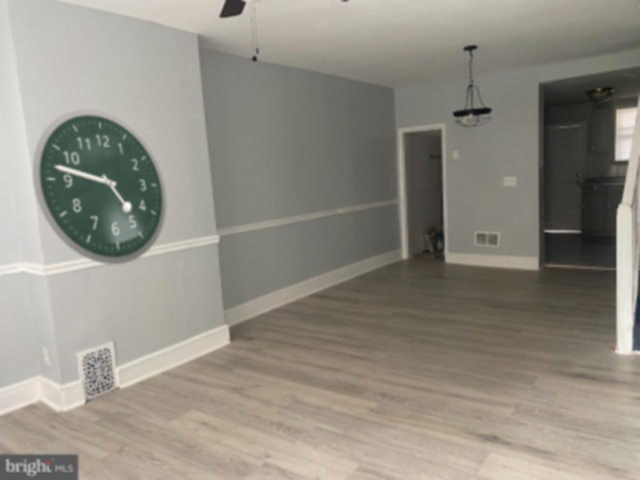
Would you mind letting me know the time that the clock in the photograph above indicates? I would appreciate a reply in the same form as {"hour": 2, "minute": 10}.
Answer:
{"hour": 4, "minute": 47}
